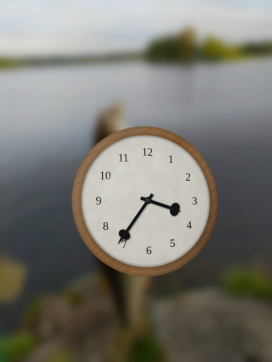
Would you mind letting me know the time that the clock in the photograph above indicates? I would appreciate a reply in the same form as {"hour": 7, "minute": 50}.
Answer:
{"hour": 3, "minute": 36}
